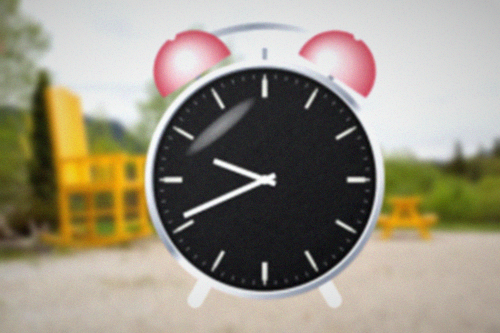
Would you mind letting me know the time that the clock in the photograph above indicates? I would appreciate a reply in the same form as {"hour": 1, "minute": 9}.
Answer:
{"hour": 9, "minute": 41}
